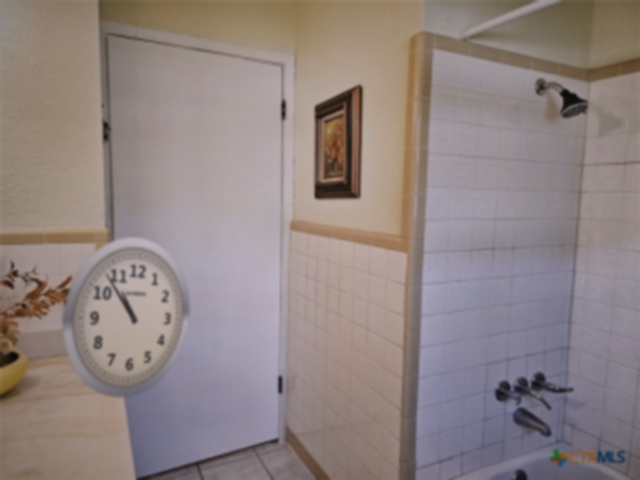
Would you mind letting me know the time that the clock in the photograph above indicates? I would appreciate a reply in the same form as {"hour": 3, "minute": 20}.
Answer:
{"hour": 10, "minute": 53}
